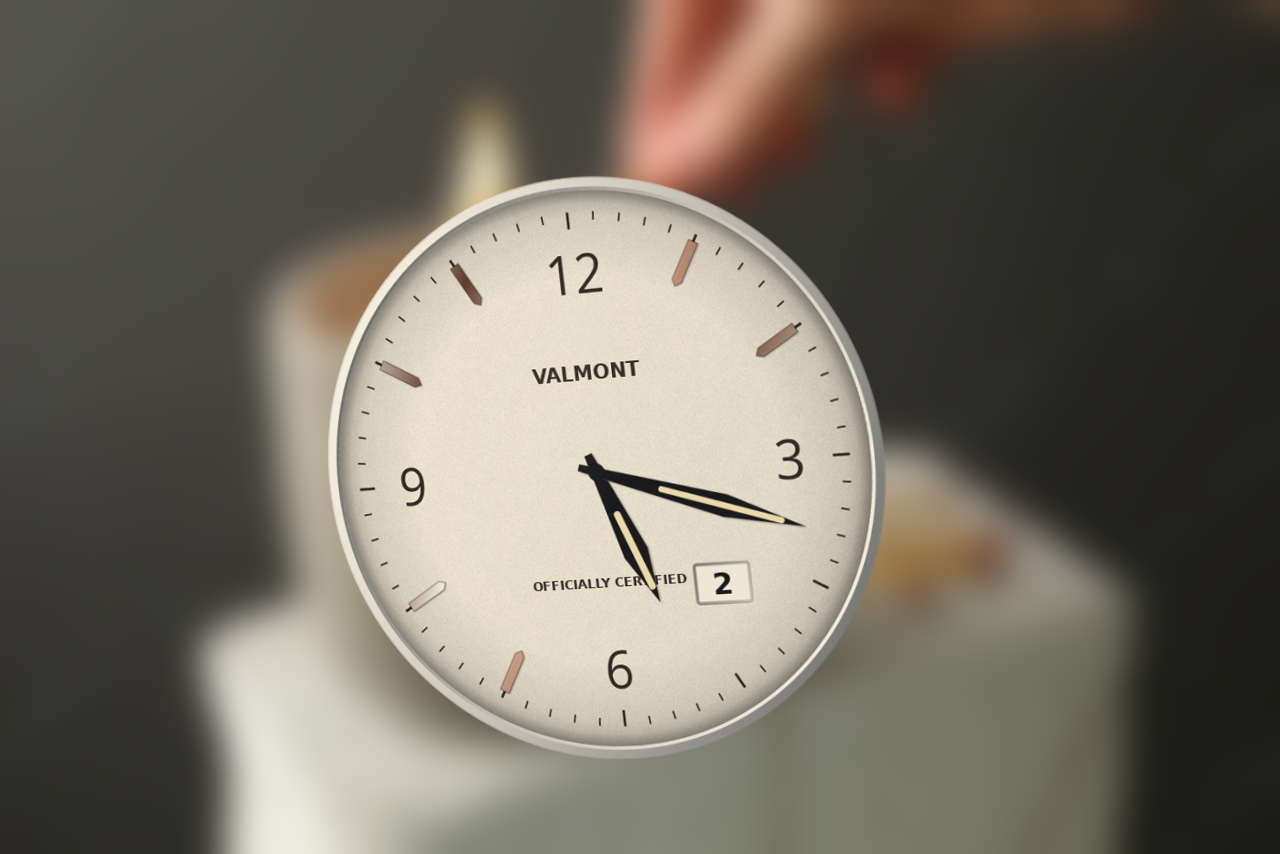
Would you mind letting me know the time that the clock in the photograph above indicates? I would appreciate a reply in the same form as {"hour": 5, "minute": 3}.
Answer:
{"hour": 5, "minute": 18}
